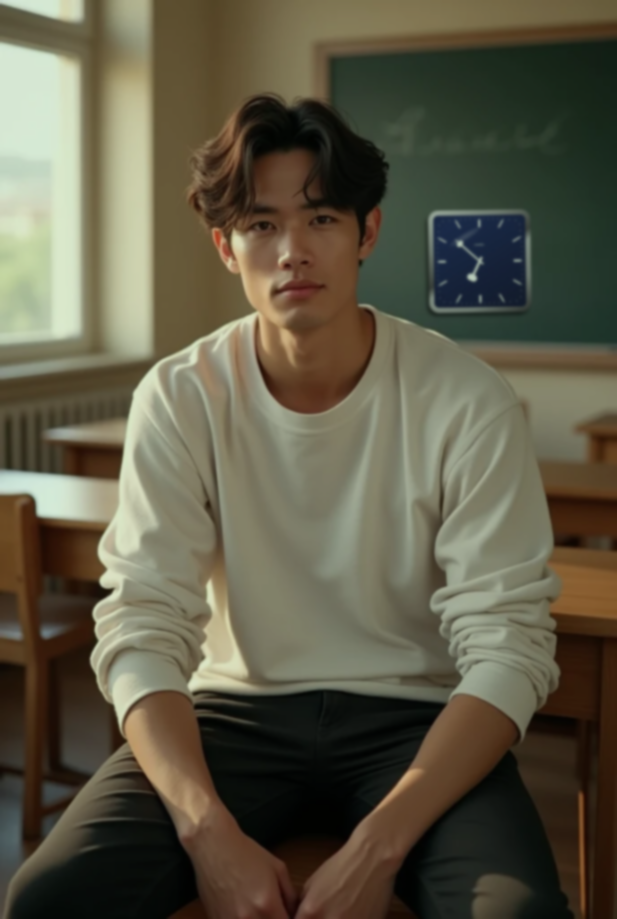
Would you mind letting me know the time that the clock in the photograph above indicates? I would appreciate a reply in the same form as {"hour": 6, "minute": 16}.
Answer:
{"hour": 6, "minute": 52}
